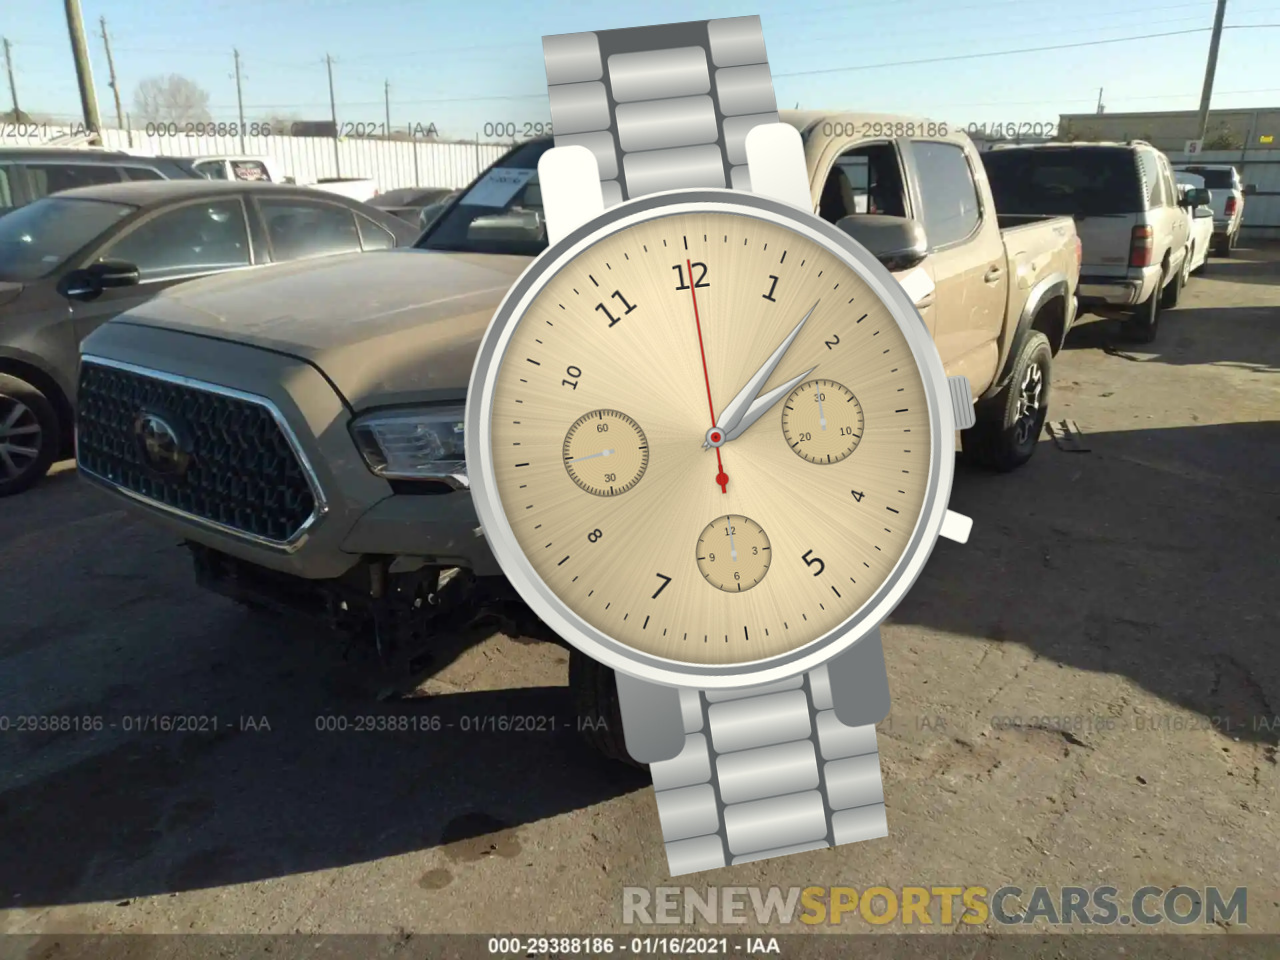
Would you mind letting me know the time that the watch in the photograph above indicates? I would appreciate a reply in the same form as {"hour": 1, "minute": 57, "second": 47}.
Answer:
{"hour": 2, "minute": 7, "second": 44}
